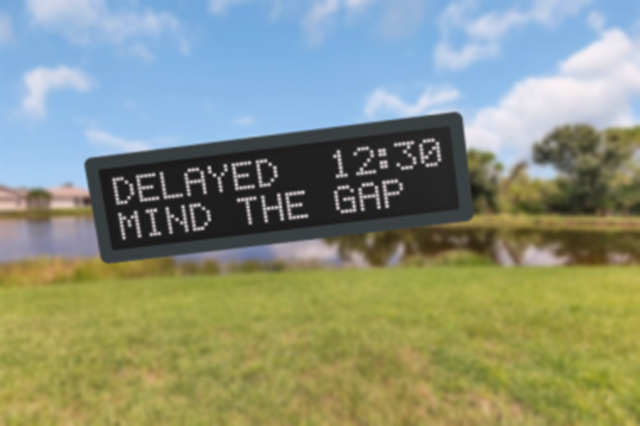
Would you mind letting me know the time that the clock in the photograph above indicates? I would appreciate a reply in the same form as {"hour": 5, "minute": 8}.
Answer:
{"hour": 12, "minute": 30}
